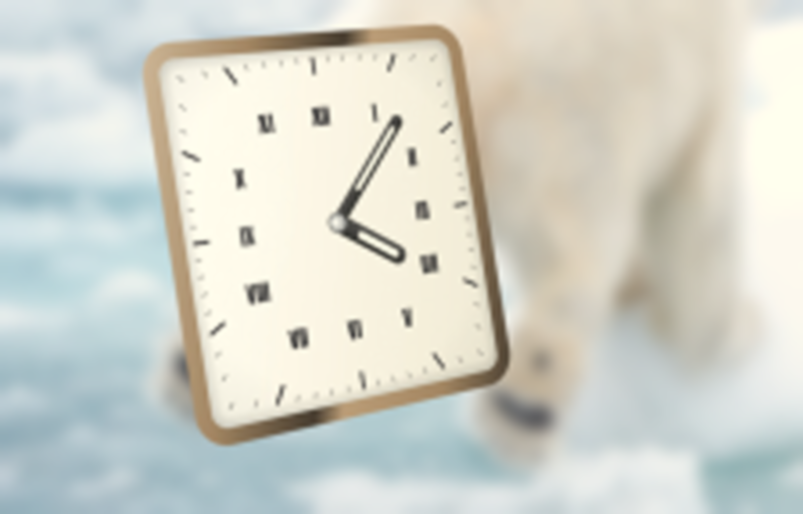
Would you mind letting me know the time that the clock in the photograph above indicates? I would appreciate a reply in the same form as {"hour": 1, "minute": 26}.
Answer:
{"hour": 4, "minute": 7}
